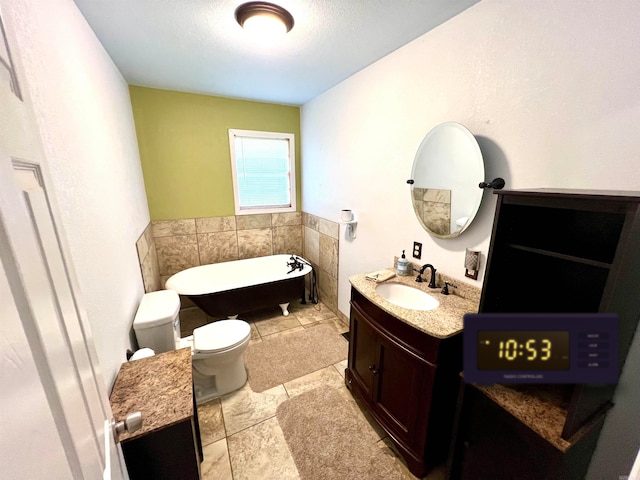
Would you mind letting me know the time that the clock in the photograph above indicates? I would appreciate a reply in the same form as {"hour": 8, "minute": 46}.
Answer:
{"hour": 10, "minute": 53}
